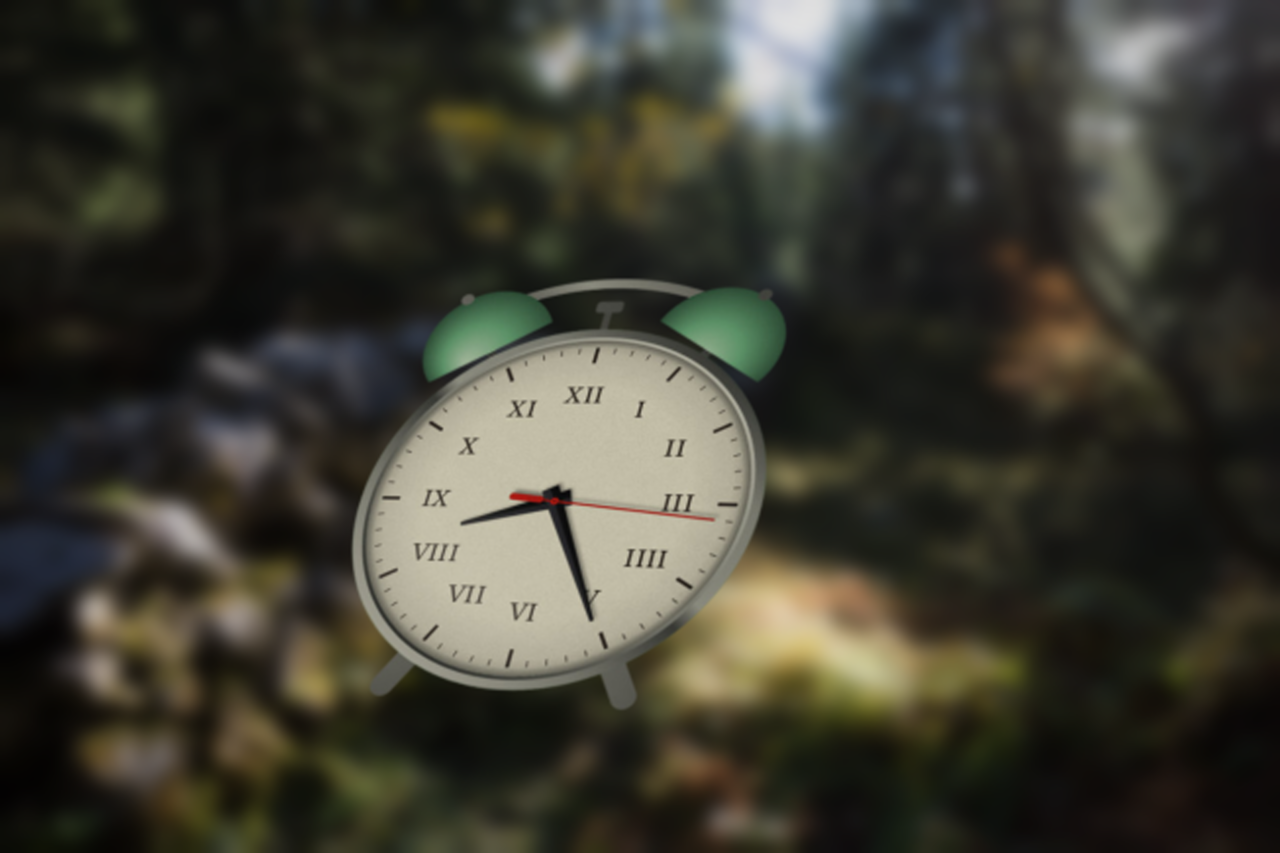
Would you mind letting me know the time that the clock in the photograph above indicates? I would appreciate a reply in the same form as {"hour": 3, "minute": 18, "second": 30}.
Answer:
{"hour": 8, "minute": 25, "second": 16}
